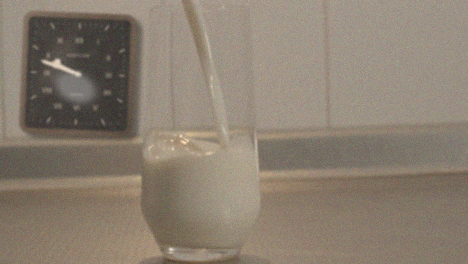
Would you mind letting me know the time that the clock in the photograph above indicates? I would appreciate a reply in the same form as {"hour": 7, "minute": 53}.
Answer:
{"hour": 9, "minute": 48}
